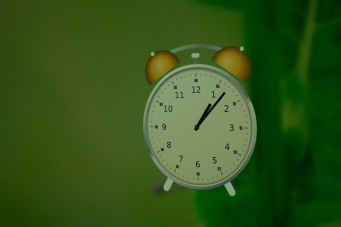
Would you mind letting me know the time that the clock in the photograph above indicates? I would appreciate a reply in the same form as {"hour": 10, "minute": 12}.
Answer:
{"hour": 1, "minute": 7}
